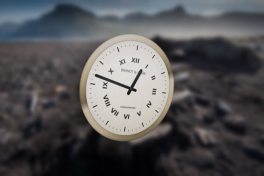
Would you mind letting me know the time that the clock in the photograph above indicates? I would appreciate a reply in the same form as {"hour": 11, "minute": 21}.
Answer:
{"hour": 12, "minute": 47}
